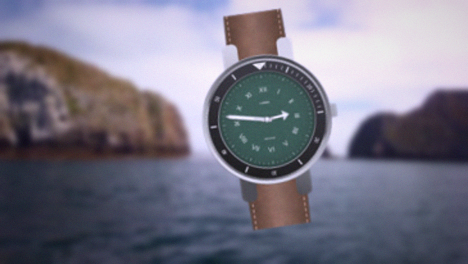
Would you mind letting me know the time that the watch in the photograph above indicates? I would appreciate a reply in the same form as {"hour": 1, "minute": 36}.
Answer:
{"hour": 2, "minute": 47}
